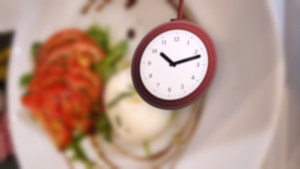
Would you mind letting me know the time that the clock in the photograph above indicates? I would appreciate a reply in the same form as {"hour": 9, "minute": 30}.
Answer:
{"hour": 10, "minute": 12}
